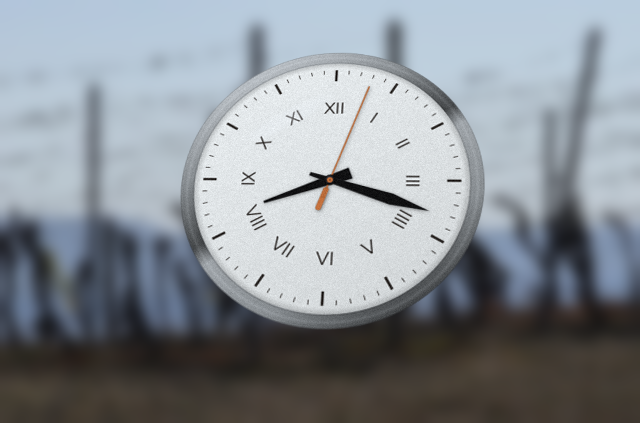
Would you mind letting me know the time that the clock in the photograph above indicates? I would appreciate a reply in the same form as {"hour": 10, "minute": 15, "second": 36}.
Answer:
{"hour": 8, "minute": 18, "second": 3}
